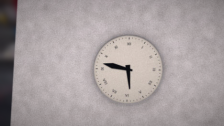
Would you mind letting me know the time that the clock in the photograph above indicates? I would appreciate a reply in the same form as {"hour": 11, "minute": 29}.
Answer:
{"hour": 5, "minute": 47}
